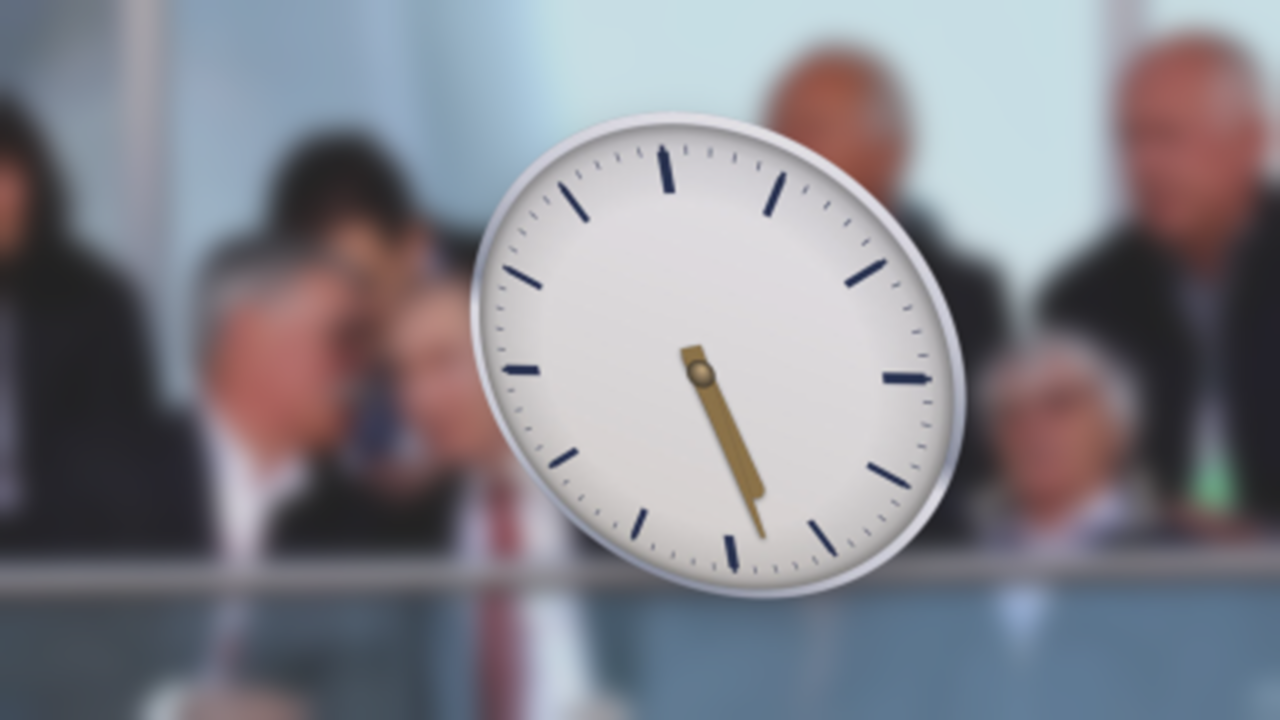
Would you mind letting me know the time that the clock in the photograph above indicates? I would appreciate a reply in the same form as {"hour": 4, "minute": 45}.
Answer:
{"hour": 5, "minute": 28}
